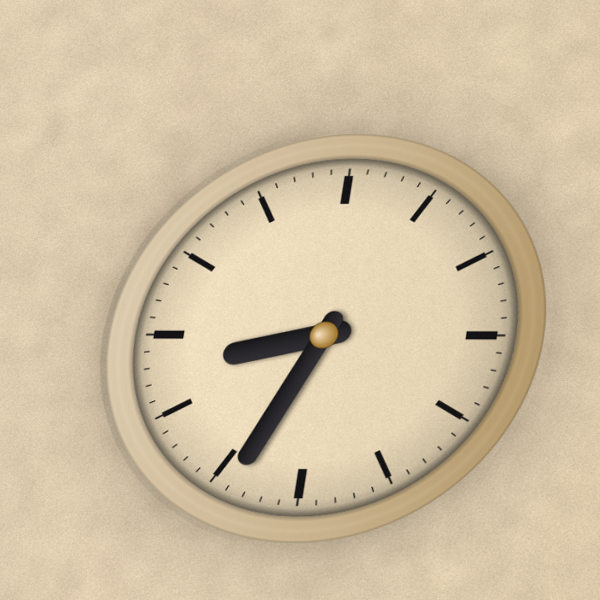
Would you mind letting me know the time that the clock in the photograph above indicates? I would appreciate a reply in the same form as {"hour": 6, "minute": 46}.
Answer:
{"hour": 8, "minute": 34}
